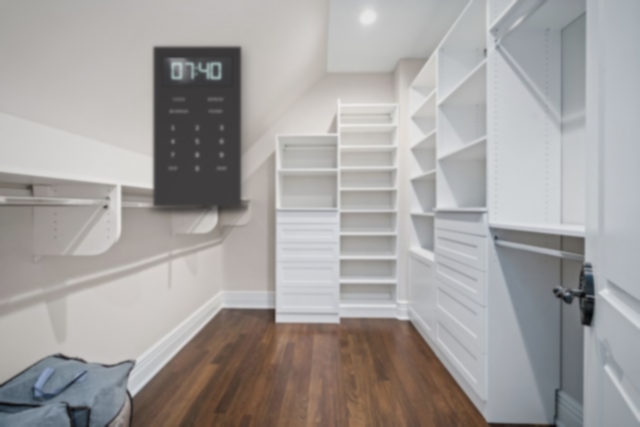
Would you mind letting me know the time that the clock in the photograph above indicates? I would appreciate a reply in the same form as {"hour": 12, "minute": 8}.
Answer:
{"hour": 7, "minute": 40}
